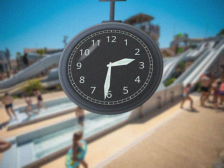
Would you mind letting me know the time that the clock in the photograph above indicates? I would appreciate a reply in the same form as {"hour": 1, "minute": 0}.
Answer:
{"hour": 2, "minute": 31}
